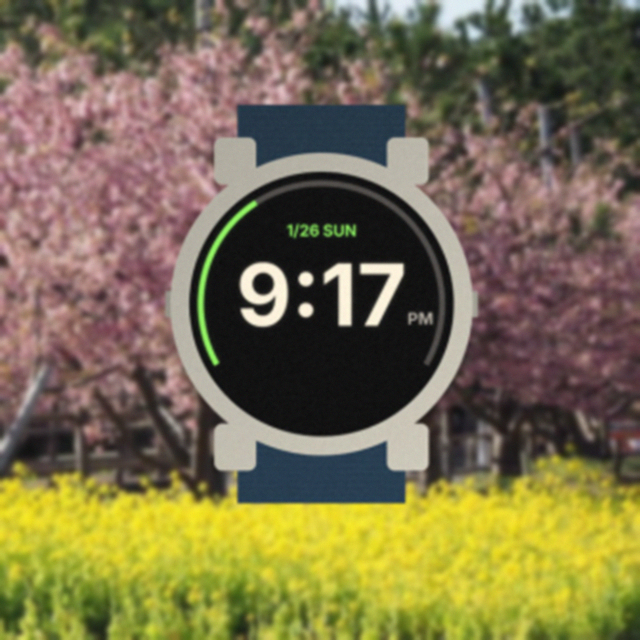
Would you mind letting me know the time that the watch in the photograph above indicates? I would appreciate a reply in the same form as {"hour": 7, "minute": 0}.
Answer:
{"hour": 9, "minute": 17}
